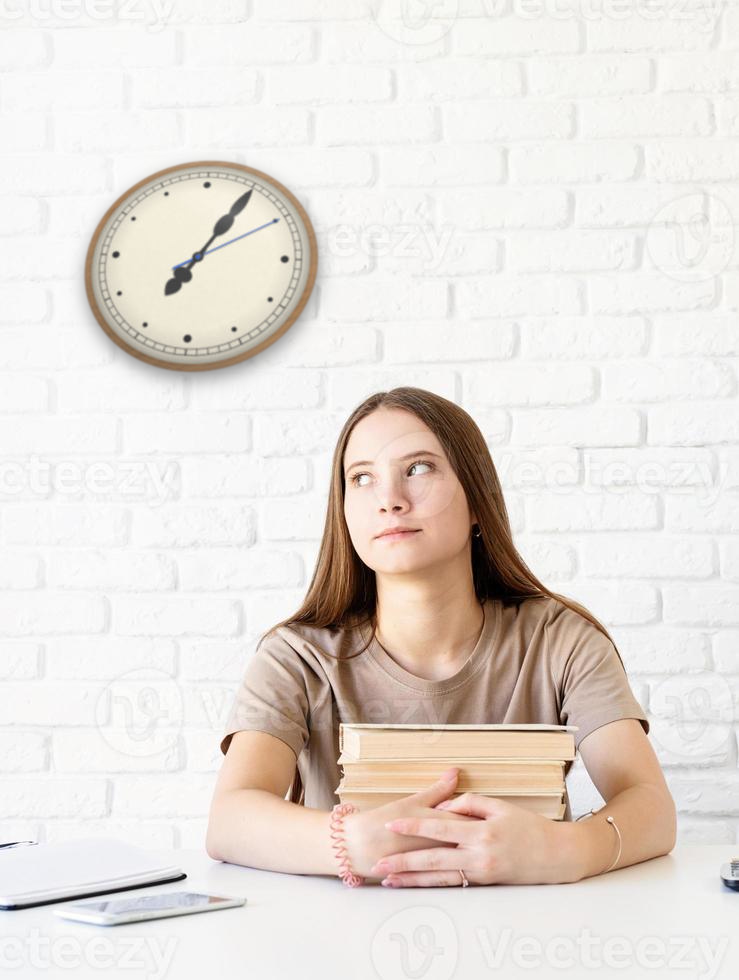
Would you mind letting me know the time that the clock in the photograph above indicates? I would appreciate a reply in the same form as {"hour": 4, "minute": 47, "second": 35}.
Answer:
{"hour": 7, "minute": 5, "second": 10}
